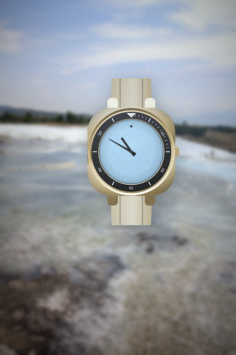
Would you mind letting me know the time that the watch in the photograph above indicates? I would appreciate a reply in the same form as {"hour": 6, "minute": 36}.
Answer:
{"hour": 10, "minute": 50}
